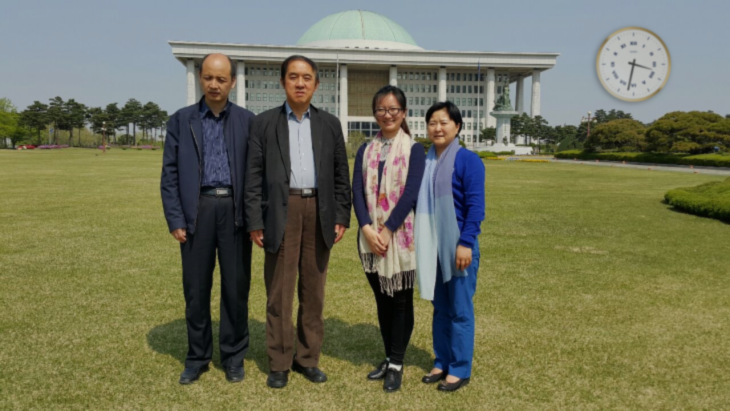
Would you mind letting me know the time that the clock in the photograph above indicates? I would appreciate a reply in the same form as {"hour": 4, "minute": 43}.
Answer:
{"hour": 3, "minute": 32}
